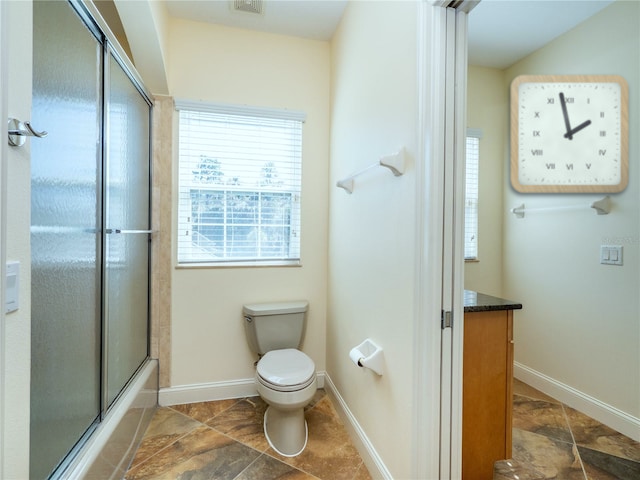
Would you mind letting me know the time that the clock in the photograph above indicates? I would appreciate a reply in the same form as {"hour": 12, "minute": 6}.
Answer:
{"hour": 1, "minute": 58}
